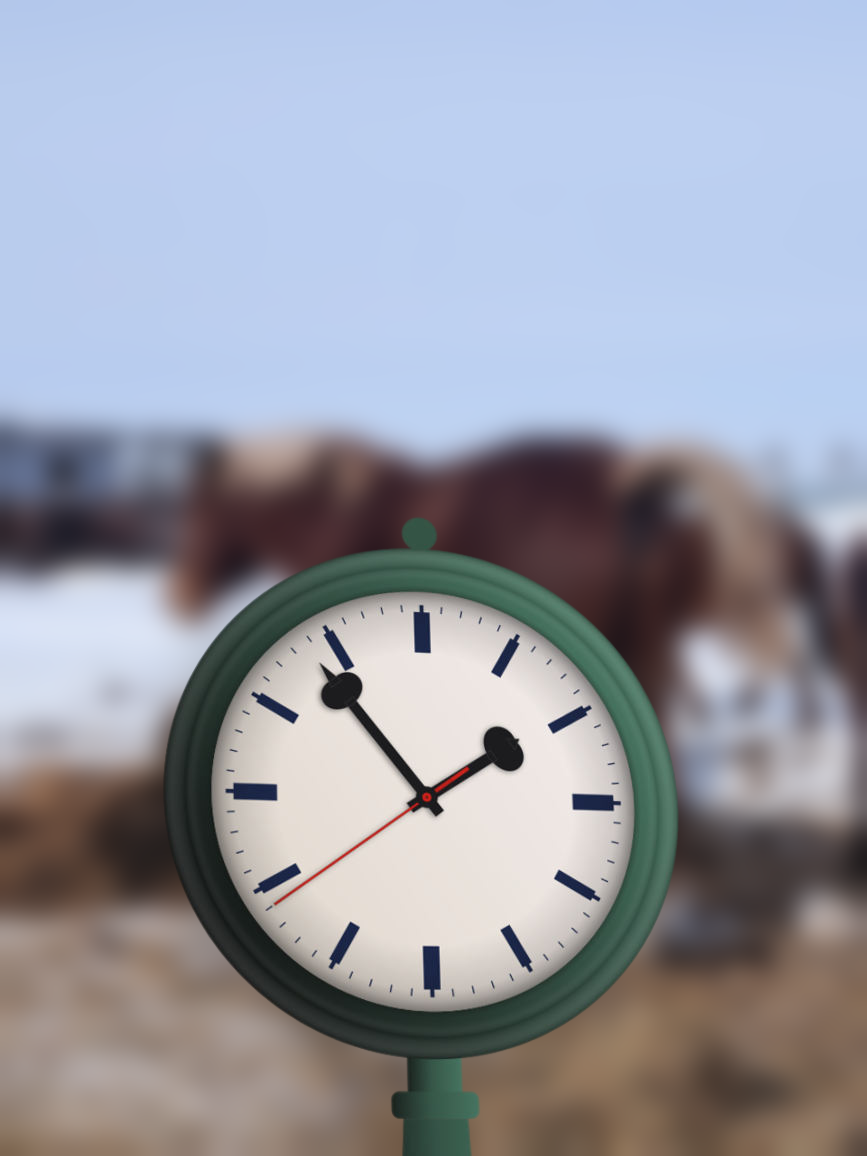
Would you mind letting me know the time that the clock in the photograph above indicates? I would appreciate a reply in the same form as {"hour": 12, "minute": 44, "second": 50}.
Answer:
{"hour": 1, "minute": 53, "second": 39}
